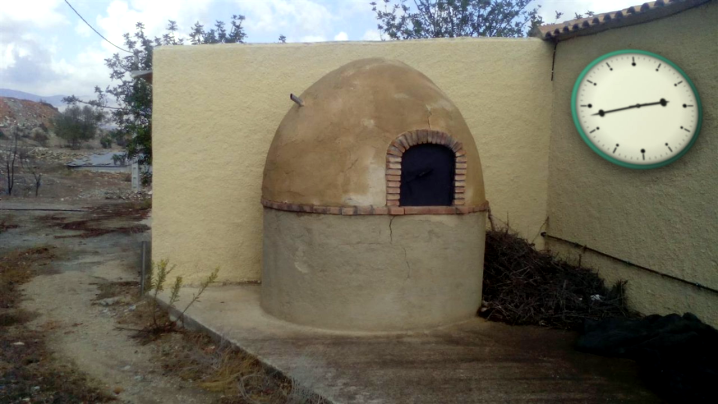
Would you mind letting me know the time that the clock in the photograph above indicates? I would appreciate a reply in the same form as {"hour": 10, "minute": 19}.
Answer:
{"hour": 2, "minute": 43}
